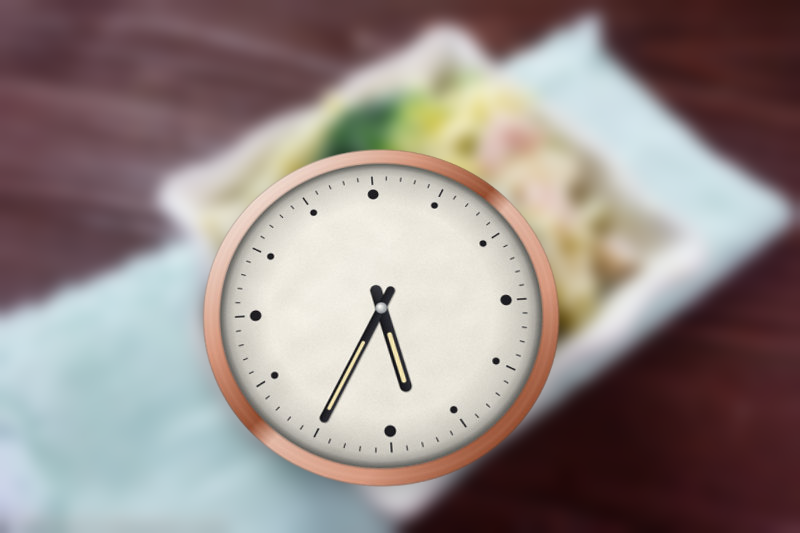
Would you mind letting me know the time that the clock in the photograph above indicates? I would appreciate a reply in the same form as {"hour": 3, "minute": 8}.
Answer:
{"hour": 5, "minute": 35}
